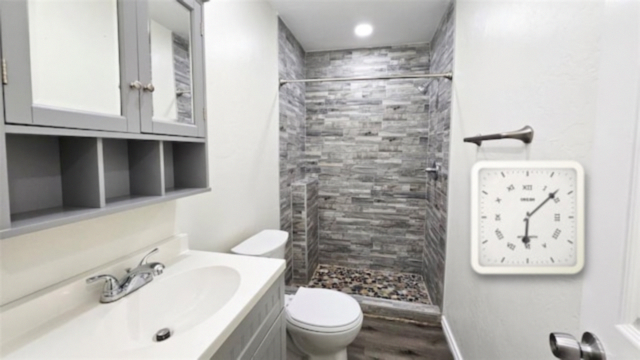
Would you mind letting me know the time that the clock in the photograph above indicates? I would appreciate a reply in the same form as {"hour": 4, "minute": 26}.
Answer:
{"hour": 6, "minute": 8}
